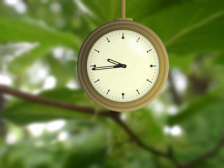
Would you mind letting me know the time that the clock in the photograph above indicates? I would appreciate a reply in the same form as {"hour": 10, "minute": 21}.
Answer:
{"hour": 9, "minute": 44}
